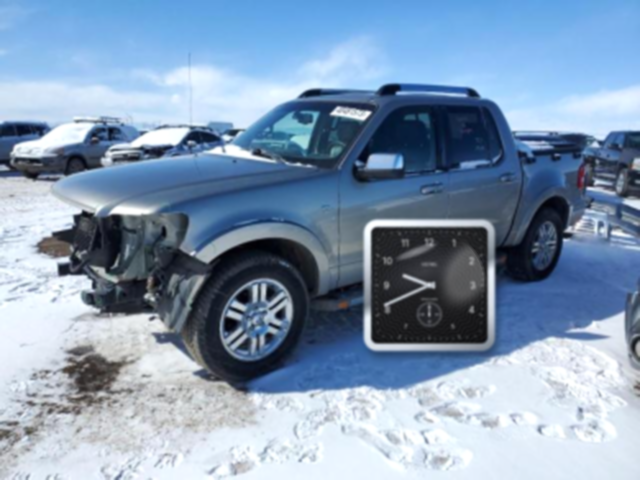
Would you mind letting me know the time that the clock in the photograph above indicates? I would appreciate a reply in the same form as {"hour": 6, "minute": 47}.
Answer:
{"hour": 9, "minute": 41}
